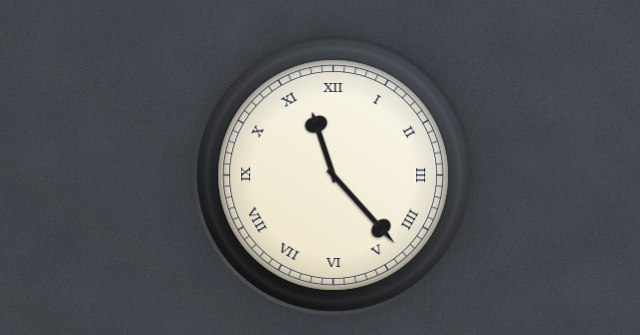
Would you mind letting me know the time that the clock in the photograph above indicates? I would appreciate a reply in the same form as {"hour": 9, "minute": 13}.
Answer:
{"hour": 11, "minute": 23}
